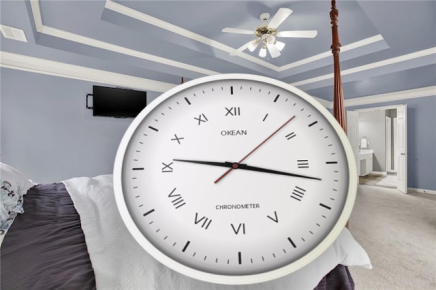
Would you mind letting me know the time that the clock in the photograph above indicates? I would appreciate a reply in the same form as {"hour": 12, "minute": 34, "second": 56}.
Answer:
{"hour": 9, "minute": 17, "second": 8}
